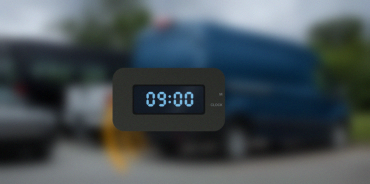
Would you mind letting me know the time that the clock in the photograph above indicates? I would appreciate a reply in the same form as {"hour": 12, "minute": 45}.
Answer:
{"hour": 9, "minute": 0}
